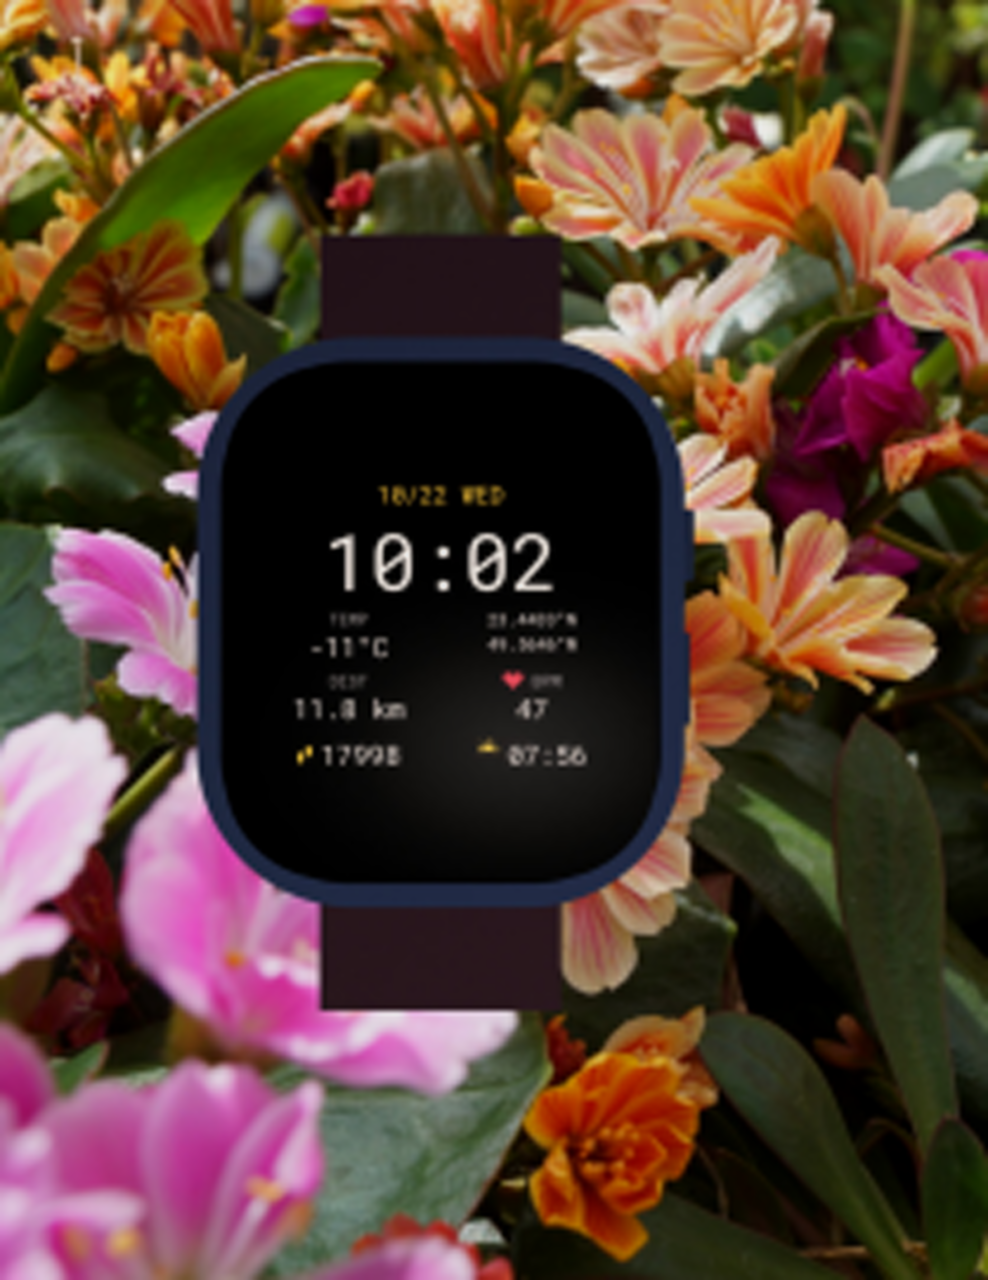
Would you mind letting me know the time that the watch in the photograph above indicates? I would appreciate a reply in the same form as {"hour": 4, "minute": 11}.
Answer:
{"hour": 10, "minute": 2}
